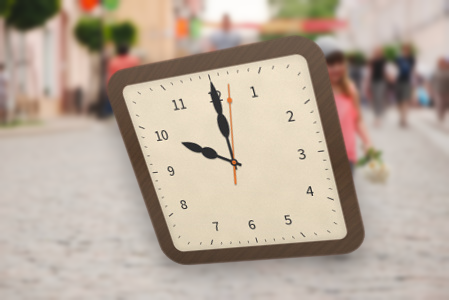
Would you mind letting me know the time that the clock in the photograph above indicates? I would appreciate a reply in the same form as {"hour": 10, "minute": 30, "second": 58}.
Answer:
{"hour": 10, "minute": 0, "second": 2}
